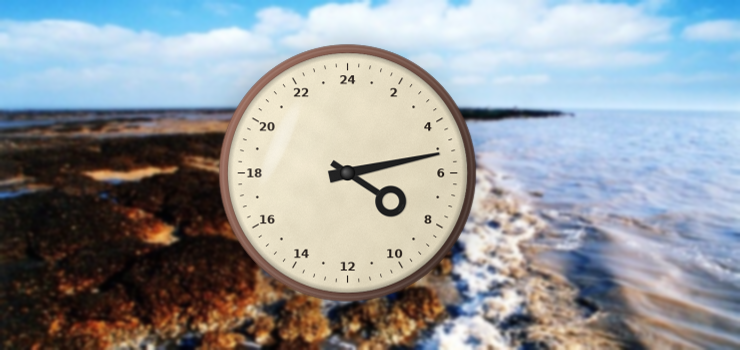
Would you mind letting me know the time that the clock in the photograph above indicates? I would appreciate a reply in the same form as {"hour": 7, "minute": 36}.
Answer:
{"hour": 8, "minute": 13}
